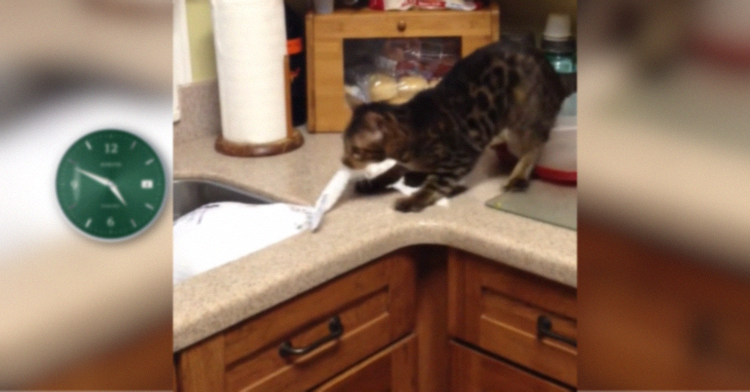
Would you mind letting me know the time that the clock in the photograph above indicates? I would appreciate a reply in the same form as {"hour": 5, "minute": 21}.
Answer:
{"hour": 4, "minute": 49}
